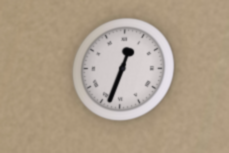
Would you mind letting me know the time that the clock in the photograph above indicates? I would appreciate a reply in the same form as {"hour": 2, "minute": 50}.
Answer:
{"hour": 12, "minute": 33}
